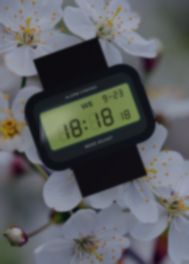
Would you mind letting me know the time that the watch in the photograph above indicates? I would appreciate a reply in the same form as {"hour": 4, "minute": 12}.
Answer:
{"hour": 18, "minute": 18}
